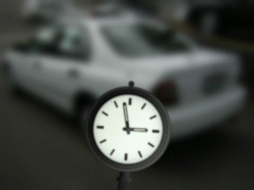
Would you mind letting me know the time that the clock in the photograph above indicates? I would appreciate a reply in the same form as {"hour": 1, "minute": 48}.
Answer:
{"hour": 2, "minute": 58}
